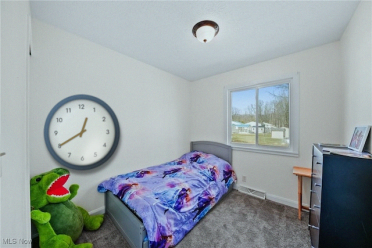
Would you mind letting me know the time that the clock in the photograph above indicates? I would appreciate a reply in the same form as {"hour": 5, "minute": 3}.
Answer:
{"hour": 12, "minute": 40}
